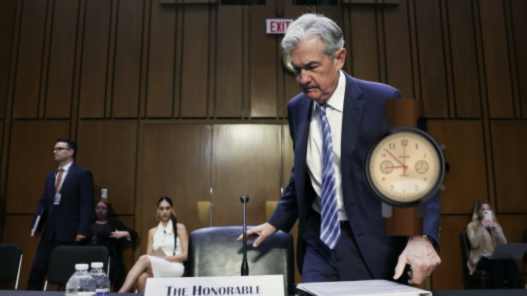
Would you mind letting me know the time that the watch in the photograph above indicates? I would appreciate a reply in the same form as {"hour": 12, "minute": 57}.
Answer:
{"hour": 8, "minute": 52}
